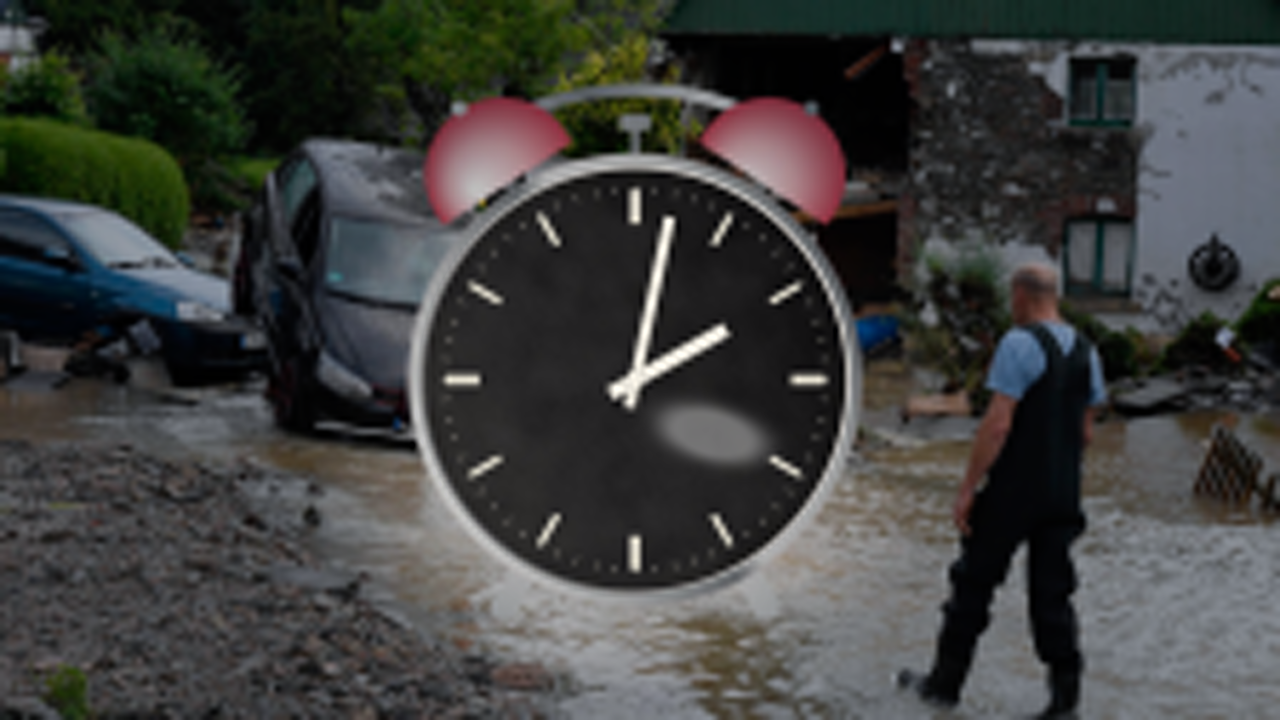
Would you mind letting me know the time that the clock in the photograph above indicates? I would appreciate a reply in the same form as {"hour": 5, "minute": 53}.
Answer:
{"hour": 2, "minute": 2}
